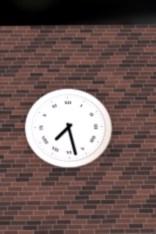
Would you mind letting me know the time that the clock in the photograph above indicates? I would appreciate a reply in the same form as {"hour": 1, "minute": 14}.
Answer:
{"hour": 7, "minute": 28}
